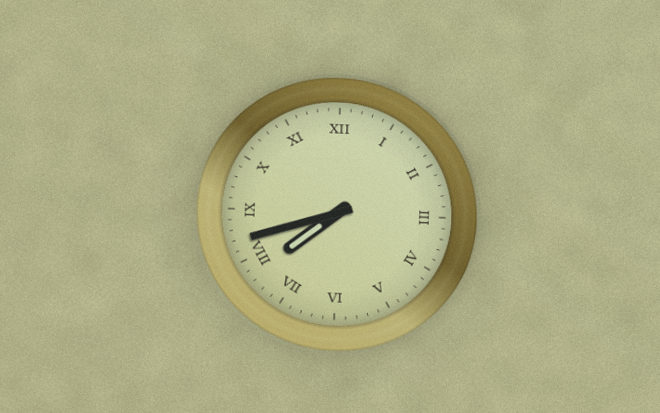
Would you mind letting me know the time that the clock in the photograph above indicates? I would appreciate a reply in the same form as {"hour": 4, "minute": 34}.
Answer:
{"hour": 7, "minute": 42}
